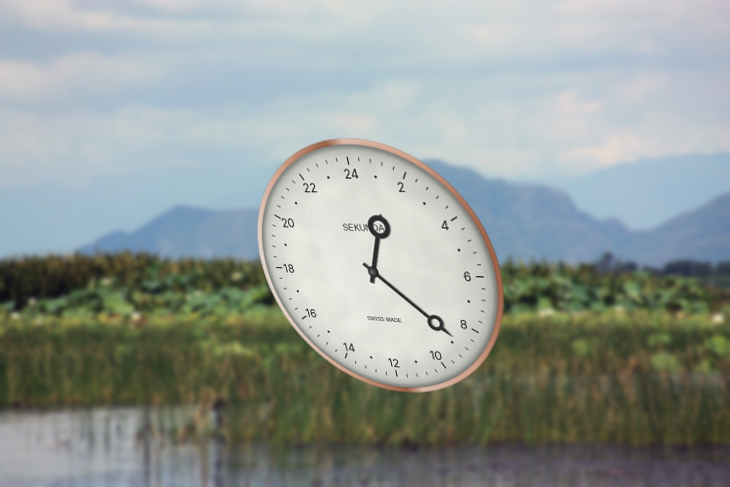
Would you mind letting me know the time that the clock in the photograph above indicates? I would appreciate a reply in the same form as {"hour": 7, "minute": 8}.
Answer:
{"hour": 1, "minute": 22}
